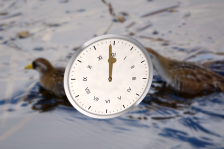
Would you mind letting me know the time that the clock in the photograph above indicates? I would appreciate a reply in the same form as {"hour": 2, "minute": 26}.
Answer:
{"hour": 11, "minute": 59}
